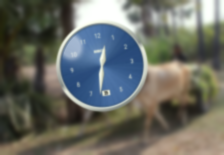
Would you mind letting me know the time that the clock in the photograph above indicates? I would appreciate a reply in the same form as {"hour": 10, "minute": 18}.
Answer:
{"hour": 12, "minute": 32}
